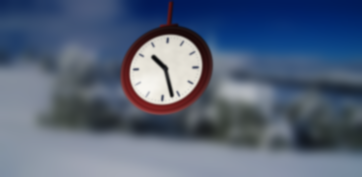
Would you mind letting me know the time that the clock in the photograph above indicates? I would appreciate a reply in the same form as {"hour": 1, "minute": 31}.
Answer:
{"hour": 10, "minute": 27}
